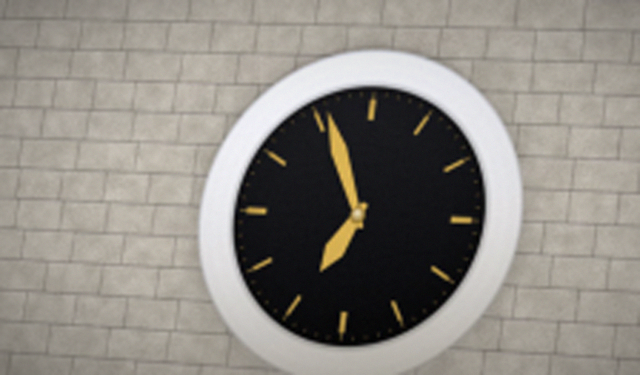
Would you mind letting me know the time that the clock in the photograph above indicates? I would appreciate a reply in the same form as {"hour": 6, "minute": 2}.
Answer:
{"hour": 6, "minute": 56}
